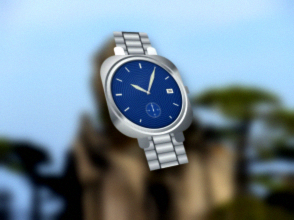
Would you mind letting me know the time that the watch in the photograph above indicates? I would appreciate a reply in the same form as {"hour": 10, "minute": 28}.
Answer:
{"hour": 10, "minute": 5}
